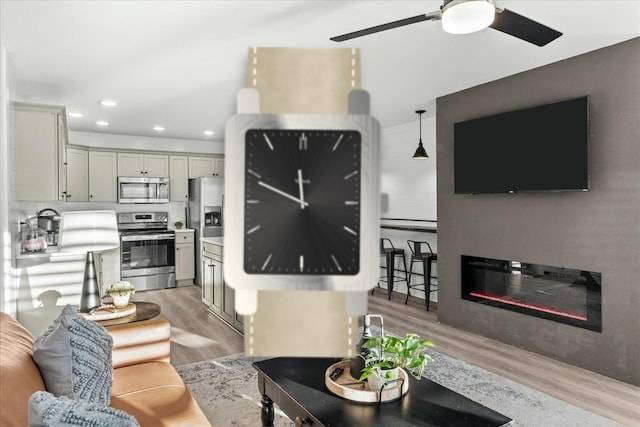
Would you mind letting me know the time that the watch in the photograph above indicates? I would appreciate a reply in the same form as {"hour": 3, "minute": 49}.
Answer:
{"hour": 11, "minute": 49}
